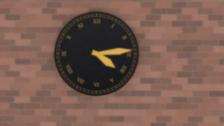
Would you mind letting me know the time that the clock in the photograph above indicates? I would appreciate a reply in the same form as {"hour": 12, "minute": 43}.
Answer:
{"hour": 4, "minute": 14}
